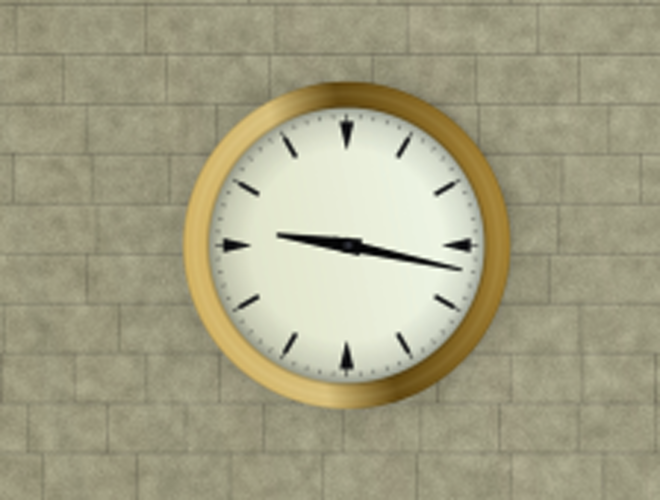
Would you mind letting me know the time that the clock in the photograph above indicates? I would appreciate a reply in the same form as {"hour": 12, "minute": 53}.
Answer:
{"hour": 9, "minute": 17}
